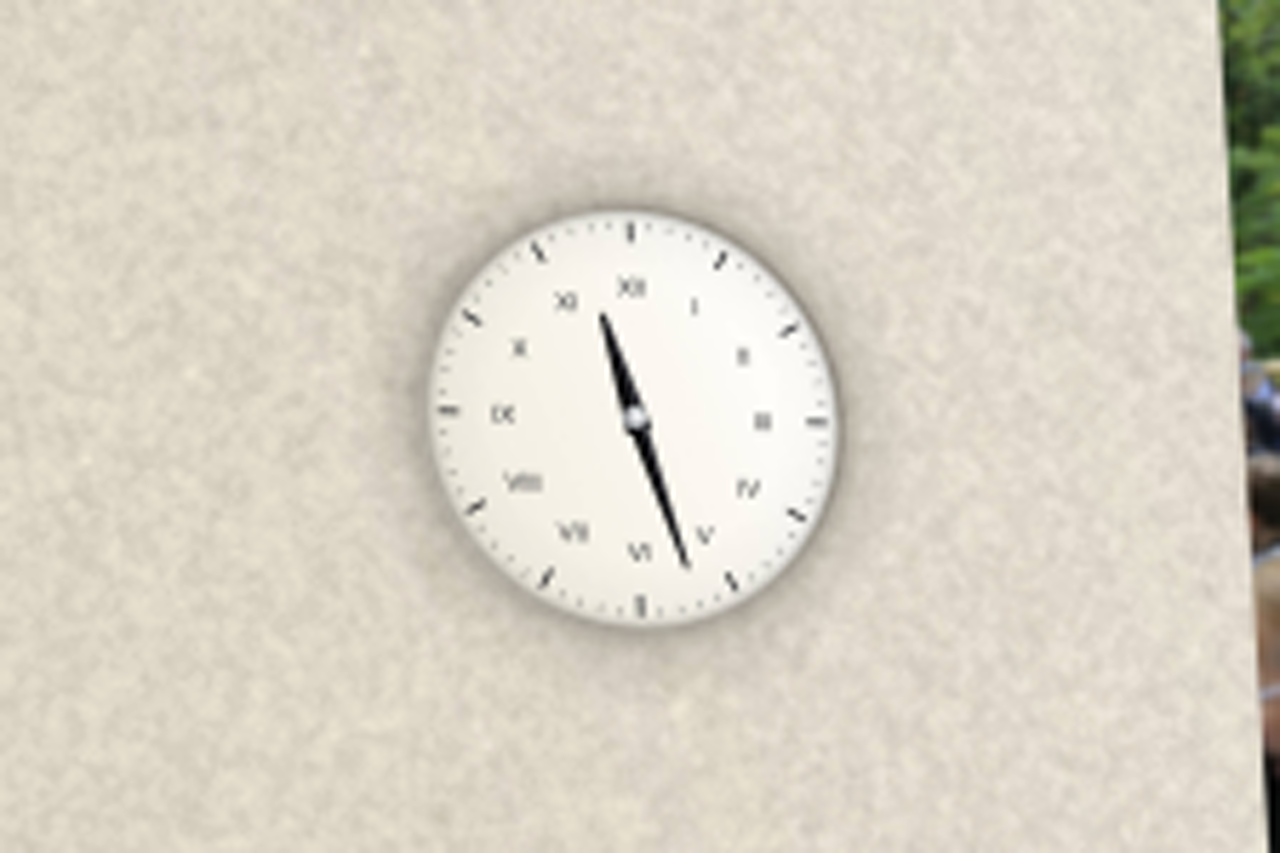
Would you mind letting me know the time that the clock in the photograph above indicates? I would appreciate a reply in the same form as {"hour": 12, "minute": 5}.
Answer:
{"hour": 11, "minute": 27}
